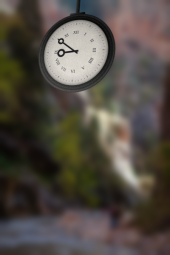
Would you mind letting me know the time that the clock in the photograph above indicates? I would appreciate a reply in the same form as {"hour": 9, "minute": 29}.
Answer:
{"hour": 8, "minute": 51}
